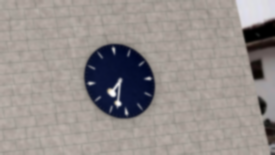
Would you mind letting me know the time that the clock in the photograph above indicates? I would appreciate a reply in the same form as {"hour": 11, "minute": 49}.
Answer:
{"hour": 7, "minute": 33}
